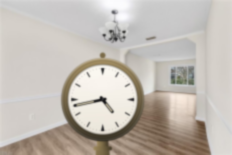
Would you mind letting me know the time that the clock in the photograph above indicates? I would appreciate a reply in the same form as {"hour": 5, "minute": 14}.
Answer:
{"hour": 4, "minute": 43}
